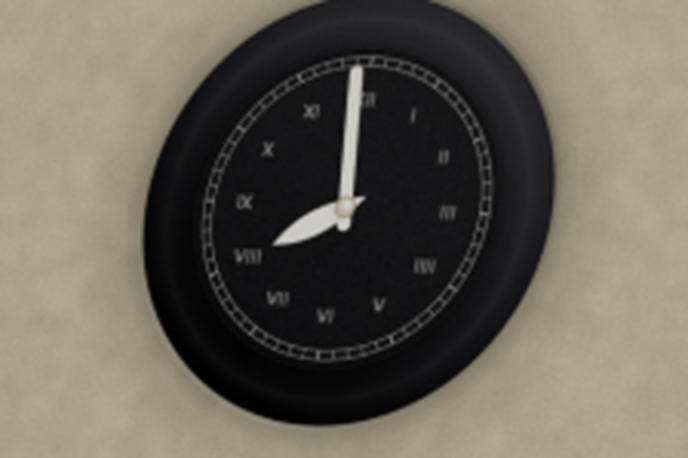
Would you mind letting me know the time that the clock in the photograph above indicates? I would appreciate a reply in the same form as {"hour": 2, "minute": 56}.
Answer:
{"hour": 7, "minute": 59}
